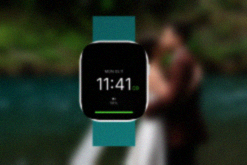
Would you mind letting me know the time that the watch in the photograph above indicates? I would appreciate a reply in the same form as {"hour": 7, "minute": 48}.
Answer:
{"hour": 11, "minute": 41}
